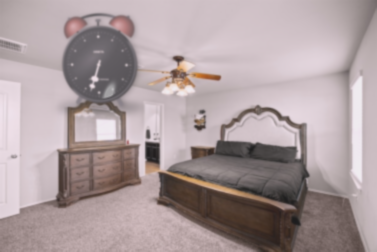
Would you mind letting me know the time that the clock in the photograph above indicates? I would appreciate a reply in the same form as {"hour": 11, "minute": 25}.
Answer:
{"hour": 6, "minute": 33}
